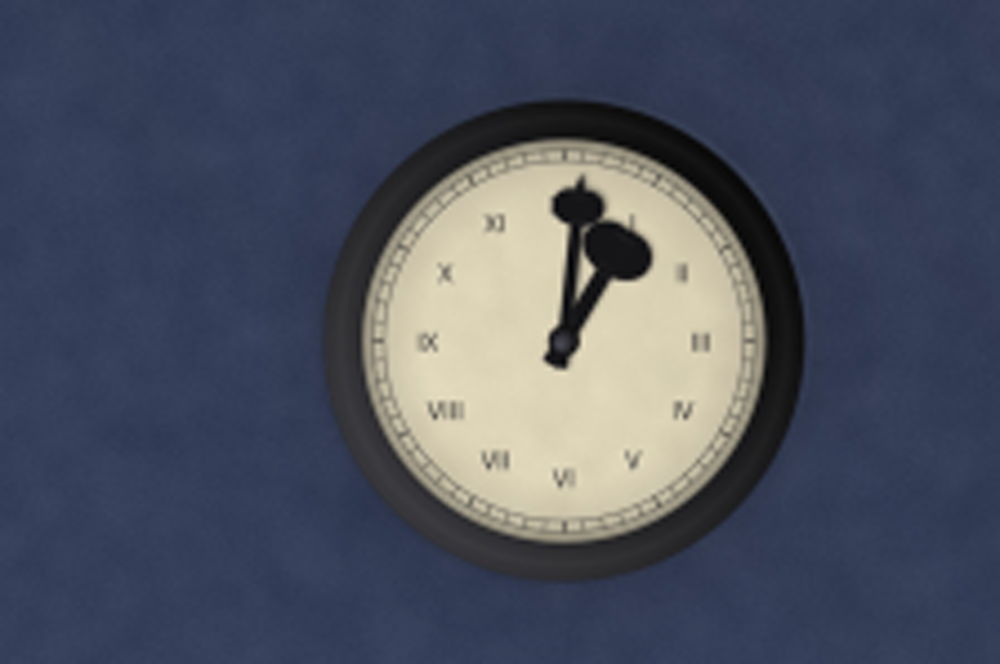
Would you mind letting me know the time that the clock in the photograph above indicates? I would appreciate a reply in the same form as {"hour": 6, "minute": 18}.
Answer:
{"hour": 1, "minute": 1}
